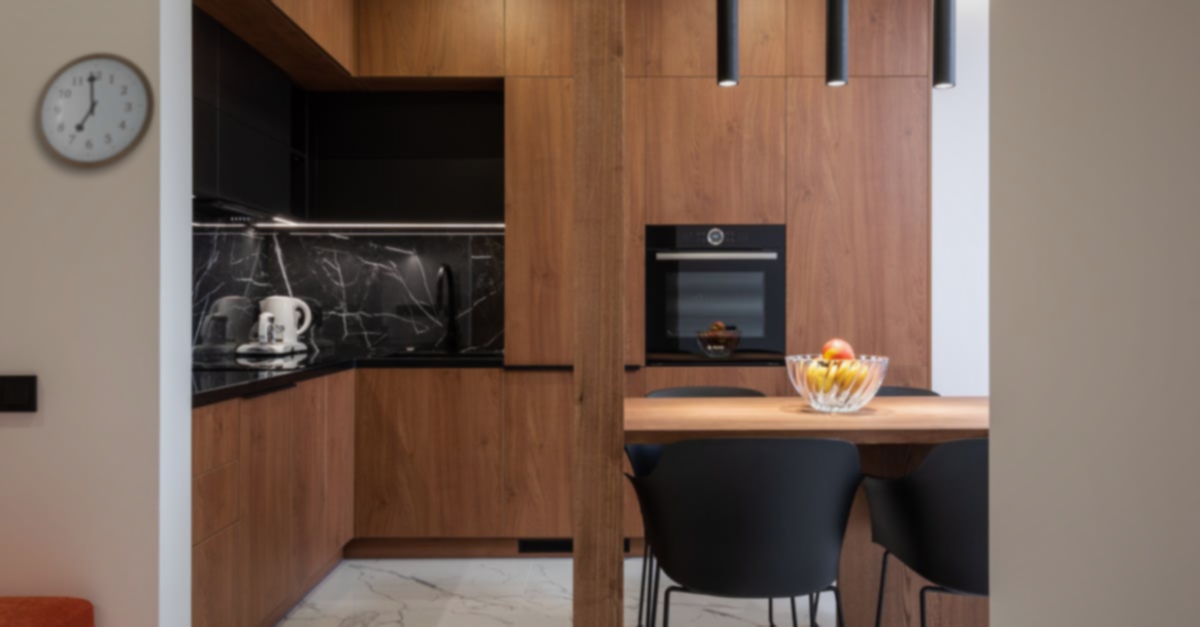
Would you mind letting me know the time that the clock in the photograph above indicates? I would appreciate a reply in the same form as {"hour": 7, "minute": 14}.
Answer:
{"hour": 6, "minute": 59}
